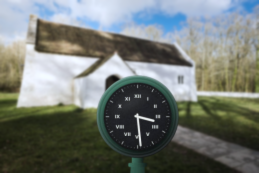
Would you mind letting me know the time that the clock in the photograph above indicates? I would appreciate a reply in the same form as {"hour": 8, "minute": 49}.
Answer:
{"hour": 3, "minute": 29}
